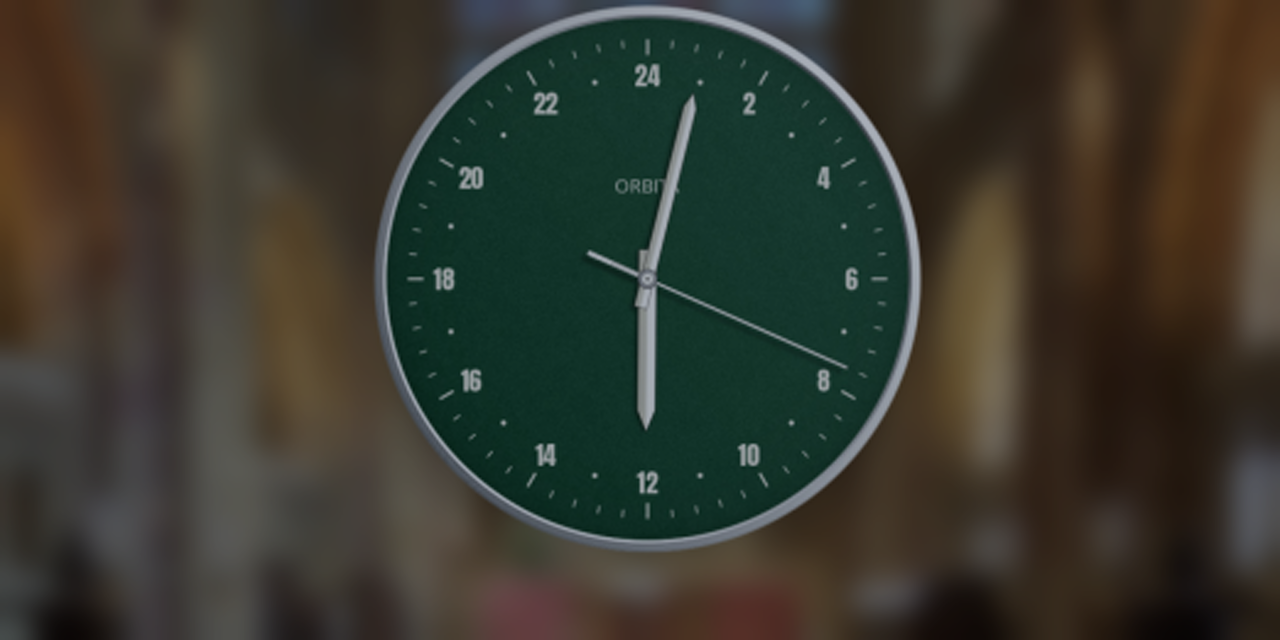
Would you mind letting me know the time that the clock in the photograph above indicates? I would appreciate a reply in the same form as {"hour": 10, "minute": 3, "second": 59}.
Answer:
{"hour": 12, "minute": 2, "second": 19}
